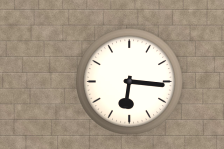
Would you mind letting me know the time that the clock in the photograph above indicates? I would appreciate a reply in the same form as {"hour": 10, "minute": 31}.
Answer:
{"hour": 6, "minute": 16}
